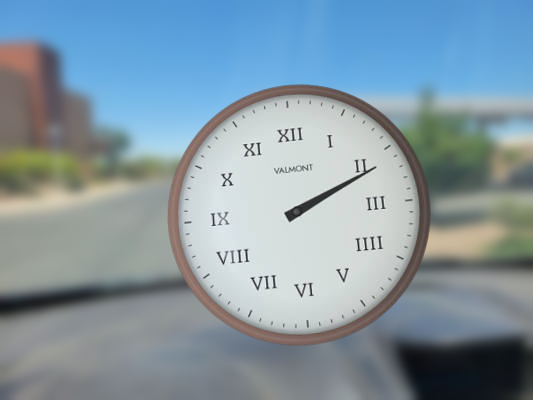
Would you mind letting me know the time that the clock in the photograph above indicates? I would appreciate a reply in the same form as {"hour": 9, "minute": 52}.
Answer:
{"hour": 2, "minute": 11}
